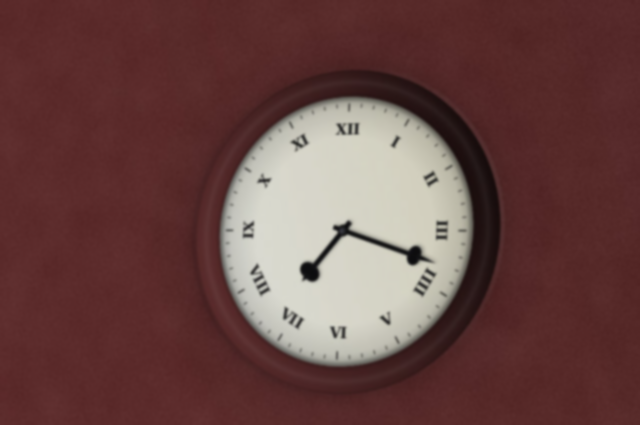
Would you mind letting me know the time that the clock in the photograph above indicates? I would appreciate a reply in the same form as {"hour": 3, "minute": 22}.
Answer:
{"hour": 7, "minute": 18}
